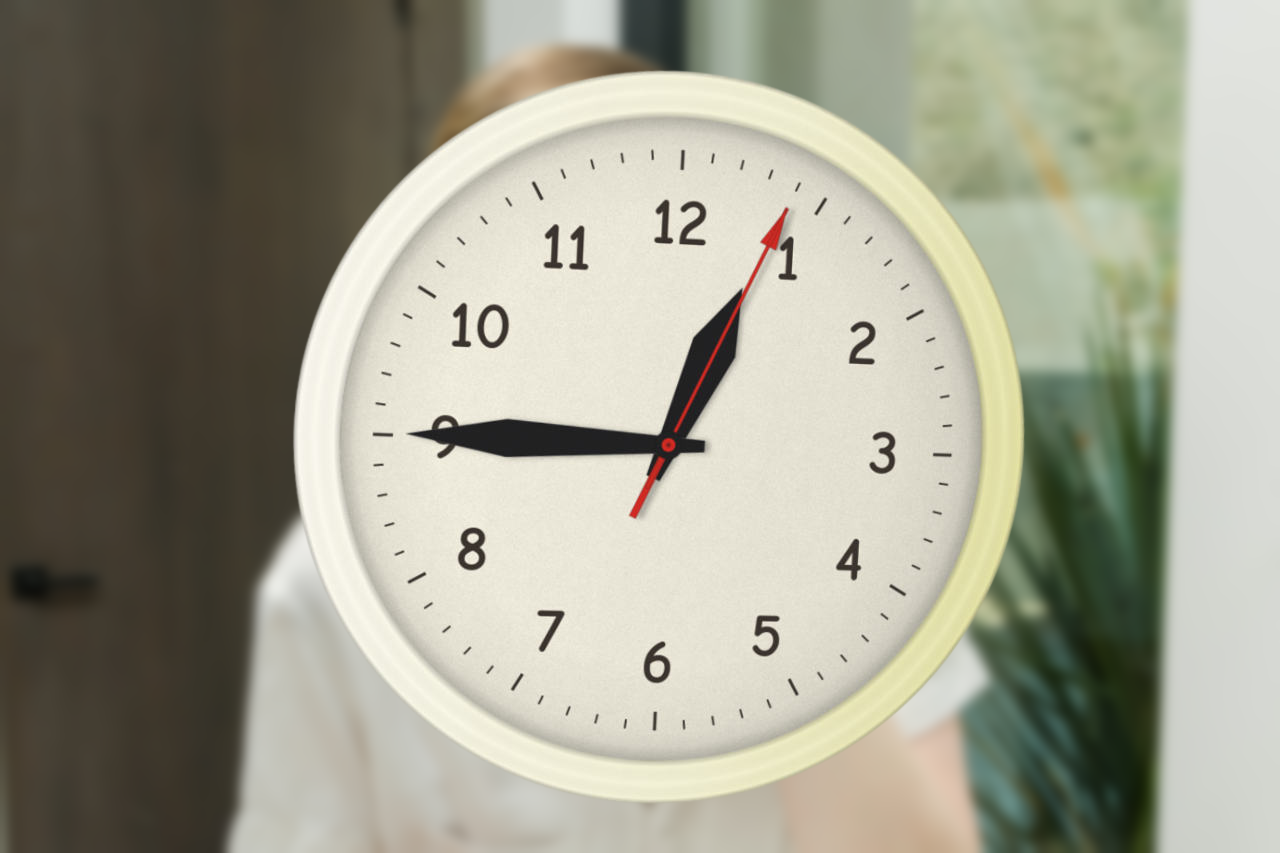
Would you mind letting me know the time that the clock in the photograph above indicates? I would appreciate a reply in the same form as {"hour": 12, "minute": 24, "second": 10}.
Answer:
{"hour": 12, "minute": 45, "second": 4}
